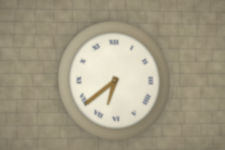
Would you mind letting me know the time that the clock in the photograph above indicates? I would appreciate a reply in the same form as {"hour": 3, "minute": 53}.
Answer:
{"hour": 6, "minute": 39}
